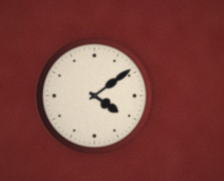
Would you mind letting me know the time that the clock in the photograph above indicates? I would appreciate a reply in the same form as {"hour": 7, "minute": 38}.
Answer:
{"hour": 4, "minute": 9}
